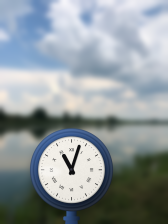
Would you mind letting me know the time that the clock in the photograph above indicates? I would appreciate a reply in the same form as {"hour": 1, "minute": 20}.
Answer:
{"hour": 11, "minute": 3}
